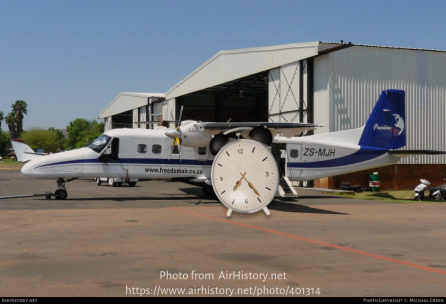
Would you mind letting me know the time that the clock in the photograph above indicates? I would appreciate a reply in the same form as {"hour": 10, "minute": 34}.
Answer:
{"hour": 7, "minute": 24}
